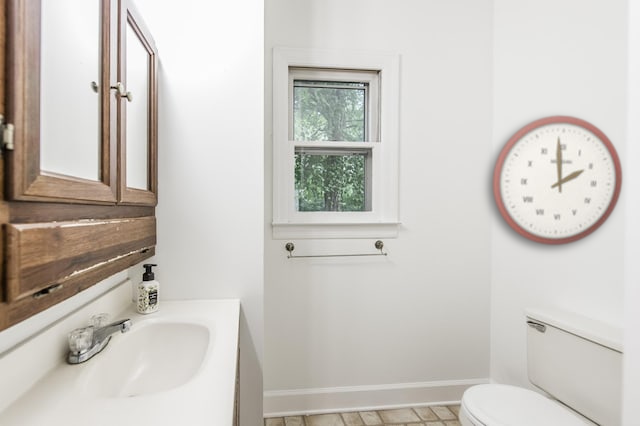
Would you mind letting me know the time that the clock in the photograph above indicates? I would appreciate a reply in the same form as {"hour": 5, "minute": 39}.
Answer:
{"hour": 1, "minute": 59}
